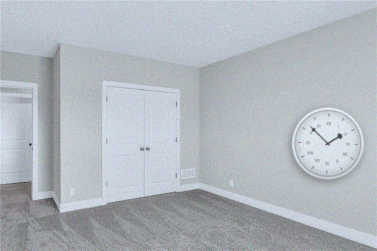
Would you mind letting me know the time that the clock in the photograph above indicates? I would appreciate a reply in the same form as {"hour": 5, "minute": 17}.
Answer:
{"hour": 1, "minute": 52}
